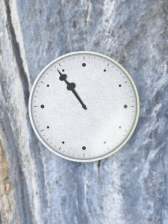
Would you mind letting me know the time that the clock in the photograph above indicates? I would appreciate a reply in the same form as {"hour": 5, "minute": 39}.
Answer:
{"hour": 10, "minute": 54}
